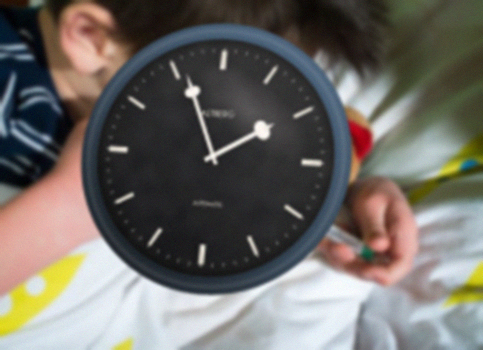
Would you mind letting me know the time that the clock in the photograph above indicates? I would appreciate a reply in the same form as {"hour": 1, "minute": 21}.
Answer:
{"hour": 1, "minute": 56}
